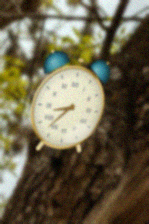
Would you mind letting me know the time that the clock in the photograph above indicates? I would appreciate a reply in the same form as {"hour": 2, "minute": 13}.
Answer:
{"hour": 8, "minute": 37}
